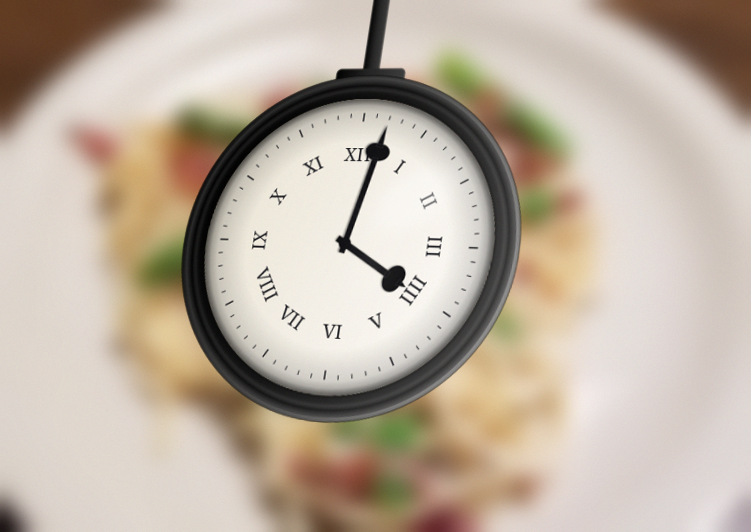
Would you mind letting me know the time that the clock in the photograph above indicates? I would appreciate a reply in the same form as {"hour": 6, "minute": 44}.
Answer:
{"hour": 4, "minute": 2}
